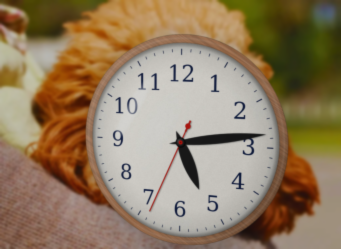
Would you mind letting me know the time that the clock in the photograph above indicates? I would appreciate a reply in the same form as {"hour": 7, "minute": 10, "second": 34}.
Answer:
{"hour": 5, "minute": 13, "second": 34}
